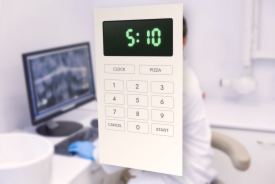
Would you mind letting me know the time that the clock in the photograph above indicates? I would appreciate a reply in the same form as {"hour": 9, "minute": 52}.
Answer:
{"hour": 5, "minute": 10}
